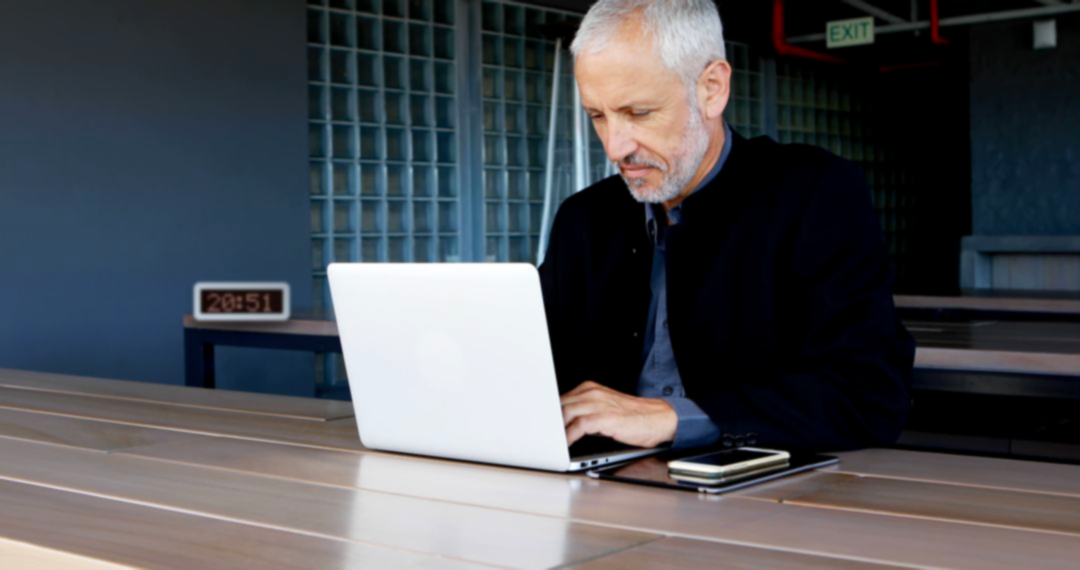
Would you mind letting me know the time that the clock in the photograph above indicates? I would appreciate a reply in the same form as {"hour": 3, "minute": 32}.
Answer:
{"hour": 20, "minute": 51}
